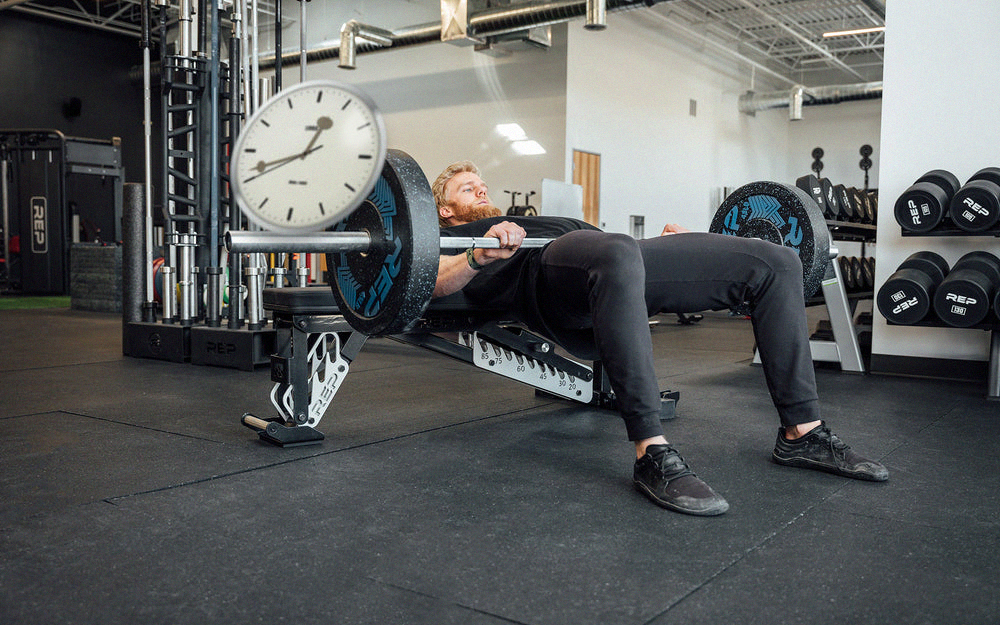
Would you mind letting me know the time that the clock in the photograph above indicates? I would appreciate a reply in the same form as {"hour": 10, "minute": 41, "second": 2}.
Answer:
{"hour": 12, "minute": 41, "second": 40}
